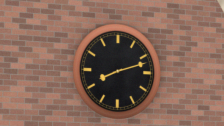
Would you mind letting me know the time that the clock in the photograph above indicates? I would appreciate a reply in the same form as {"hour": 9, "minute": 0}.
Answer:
{"hour": 8, "minute": 12}
